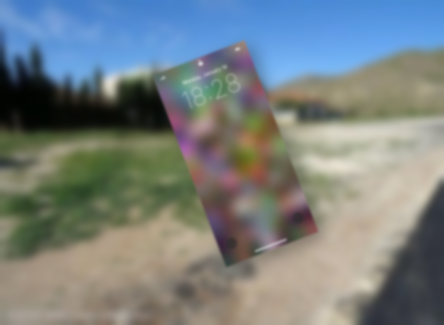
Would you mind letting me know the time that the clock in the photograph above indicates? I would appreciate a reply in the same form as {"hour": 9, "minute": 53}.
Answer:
{"hour": 18, "minute": 28}
